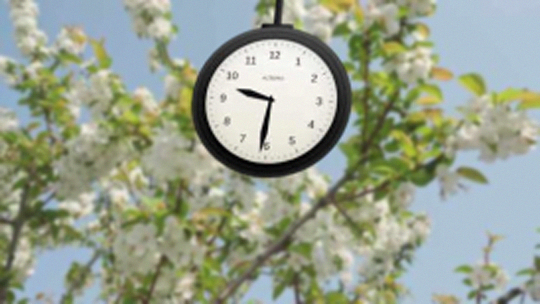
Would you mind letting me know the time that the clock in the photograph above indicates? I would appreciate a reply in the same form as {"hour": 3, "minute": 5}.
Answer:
{"hour": 9, "minute": 31}
